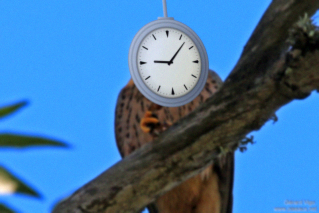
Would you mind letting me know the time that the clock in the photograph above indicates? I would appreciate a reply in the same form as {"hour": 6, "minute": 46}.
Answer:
{"hour": 9, "minute": 7}
